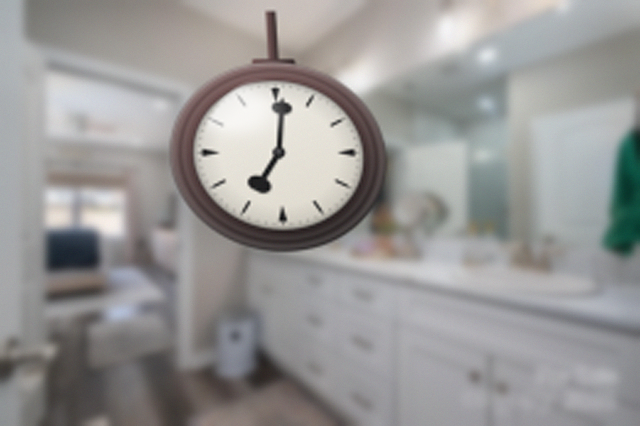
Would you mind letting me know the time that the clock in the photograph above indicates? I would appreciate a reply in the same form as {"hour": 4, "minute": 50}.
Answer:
{"hour": 7, "minute": 1}
